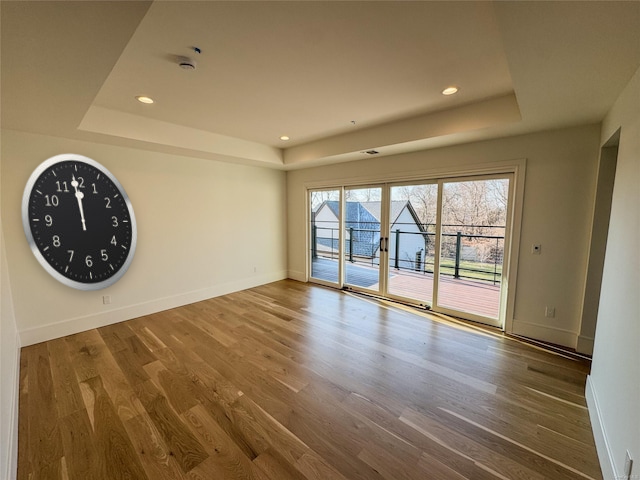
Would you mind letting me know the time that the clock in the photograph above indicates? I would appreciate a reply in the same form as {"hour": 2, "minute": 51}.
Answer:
{"hour": 11, "minute": 59}
